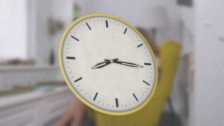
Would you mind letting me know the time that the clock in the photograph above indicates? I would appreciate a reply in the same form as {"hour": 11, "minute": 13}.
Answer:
{"hour": 8, "minute": 16}
